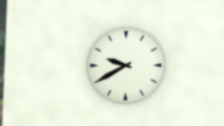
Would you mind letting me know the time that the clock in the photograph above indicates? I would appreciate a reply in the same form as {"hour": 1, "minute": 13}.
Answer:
{"hour": 9, "minute": 40}
